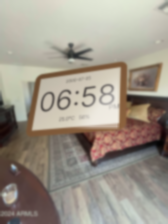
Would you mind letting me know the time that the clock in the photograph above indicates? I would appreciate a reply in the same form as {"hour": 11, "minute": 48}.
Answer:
{"hour": 6, "minute": 58}
